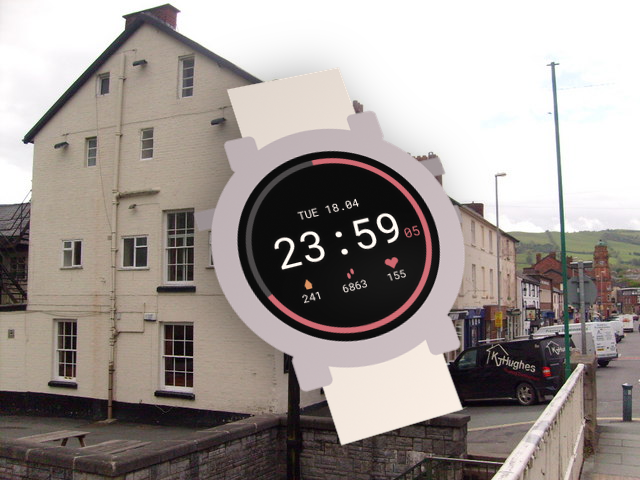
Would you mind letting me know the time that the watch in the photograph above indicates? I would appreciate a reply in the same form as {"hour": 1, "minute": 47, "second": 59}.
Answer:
{"hour": 23, "minute": 59, "second": 5}
